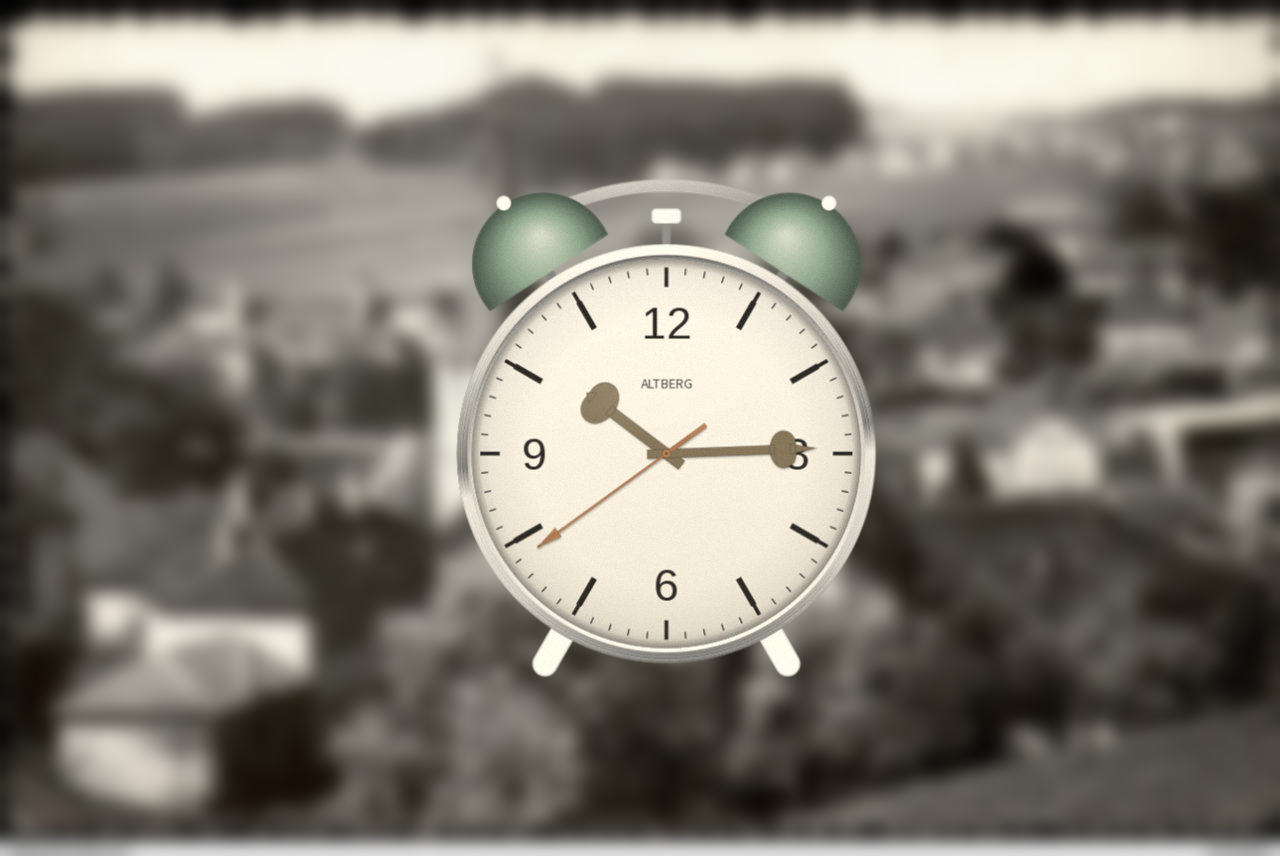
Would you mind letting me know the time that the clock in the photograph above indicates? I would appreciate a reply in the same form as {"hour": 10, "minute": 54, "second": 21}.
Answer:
{"hour": 10, "minute": 14, "second": 39}
